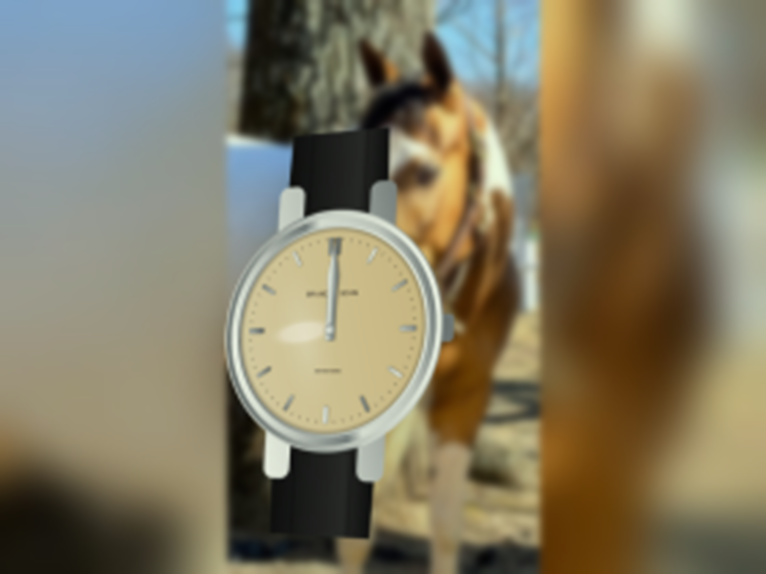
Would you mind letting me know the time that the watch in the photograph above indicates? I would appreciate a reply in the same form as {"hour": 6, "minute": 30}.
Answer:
{"hour": 12, "minute": 0}
